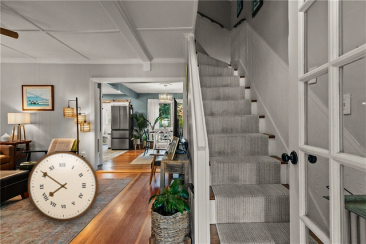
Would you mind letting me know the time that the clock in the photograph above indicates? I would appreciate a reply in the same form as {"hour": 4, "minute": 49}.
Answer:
{"hour": 7, "minute": 51}
